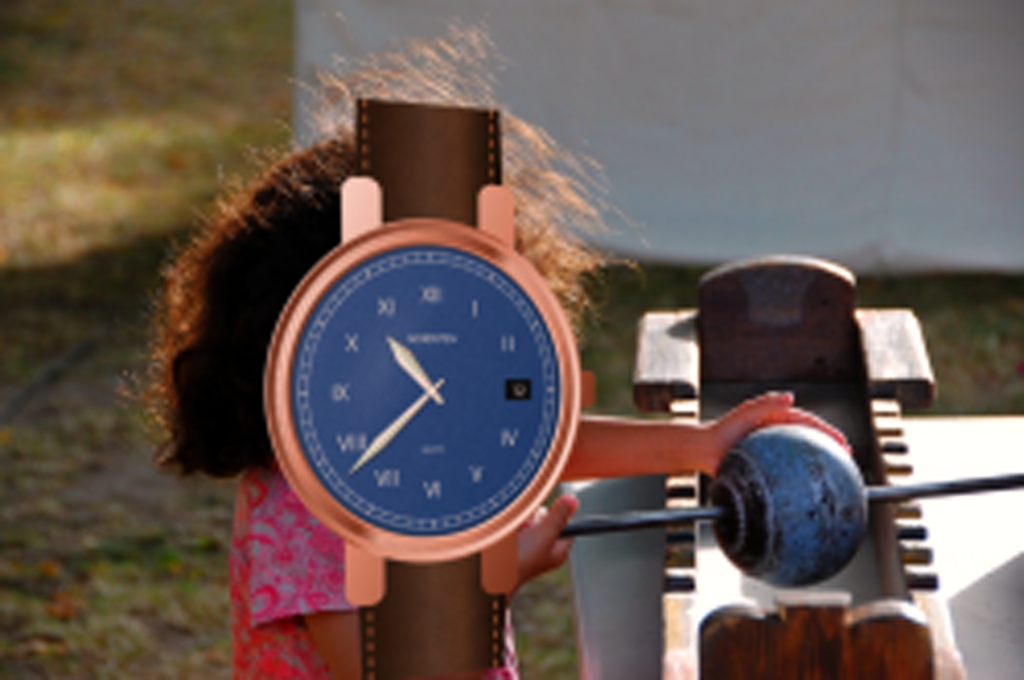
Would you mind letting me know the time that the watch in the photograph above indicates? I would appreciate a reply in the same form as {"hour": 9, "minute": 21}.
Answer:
{"hour": 10, "minute": 38}
